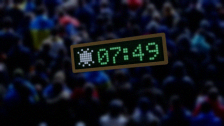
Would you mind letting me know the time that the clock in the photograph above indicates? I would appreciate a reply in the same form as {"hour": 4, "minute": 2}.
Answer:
{"hour": 7, "minute": 49}
